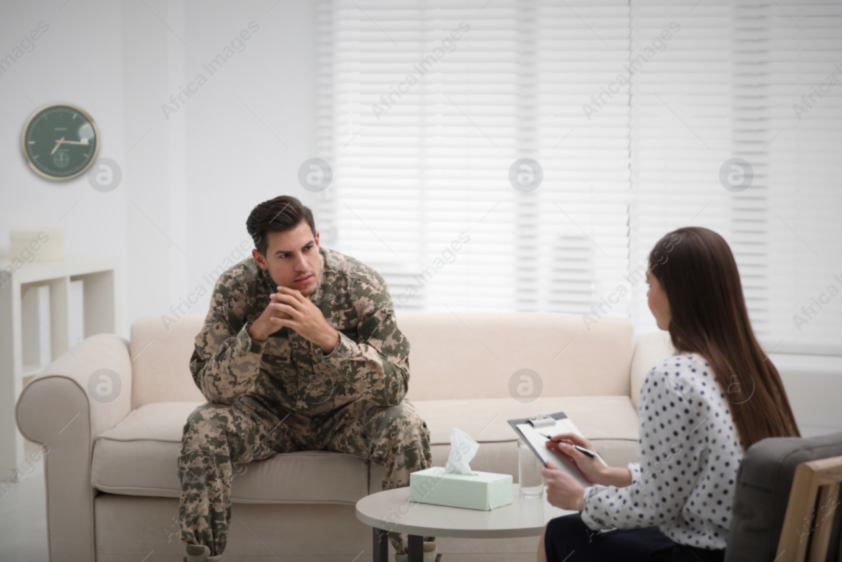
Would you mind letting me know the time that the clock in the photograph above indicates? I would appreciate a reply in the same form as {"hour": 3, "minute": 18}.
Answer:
{"hour": 7, "minute": 16}
